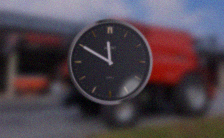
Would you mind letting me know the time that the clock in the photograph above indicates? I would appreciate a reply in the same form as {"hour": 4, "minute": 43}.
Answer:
{"hour": 11, "minute": 50}
